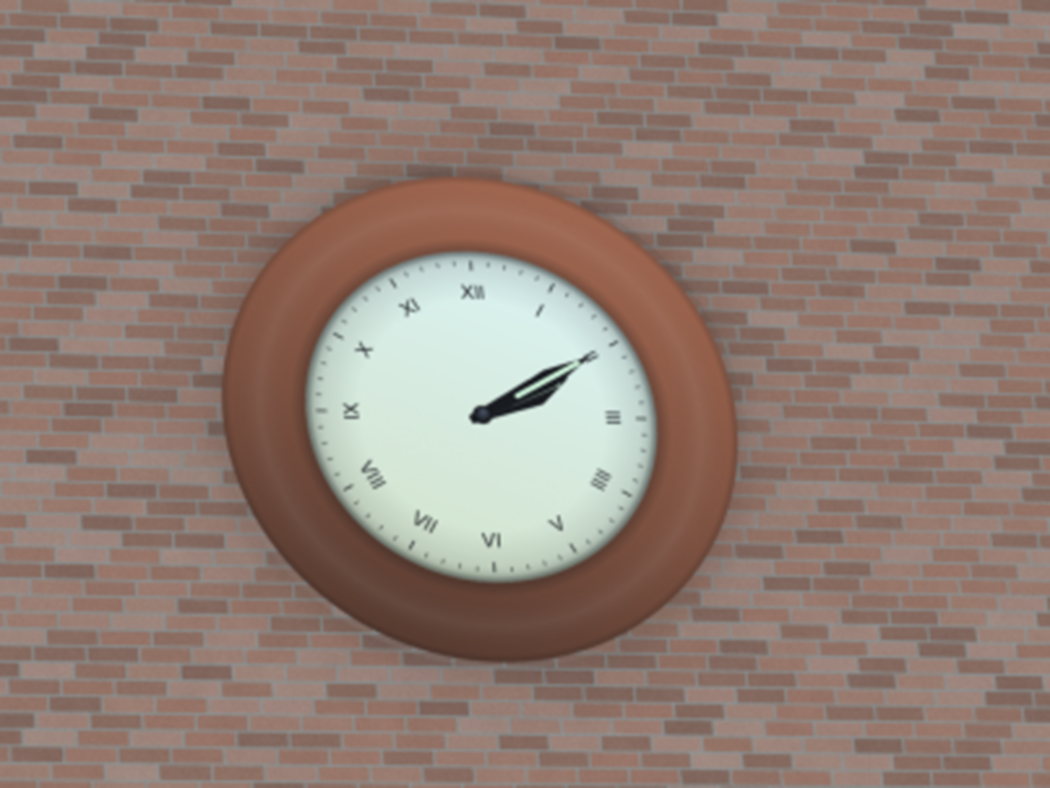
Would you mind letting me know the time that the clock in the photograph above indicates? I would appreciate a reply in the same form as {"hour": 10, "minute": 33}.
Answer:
{"hour": 2, "minute": 10}
